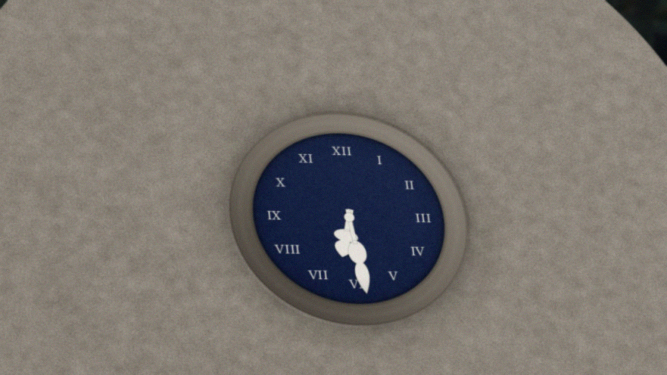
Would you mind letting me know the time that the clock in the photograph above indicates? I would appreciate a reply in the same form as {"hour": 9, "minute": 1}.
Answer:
{"hour": 6, "minute": 29}
